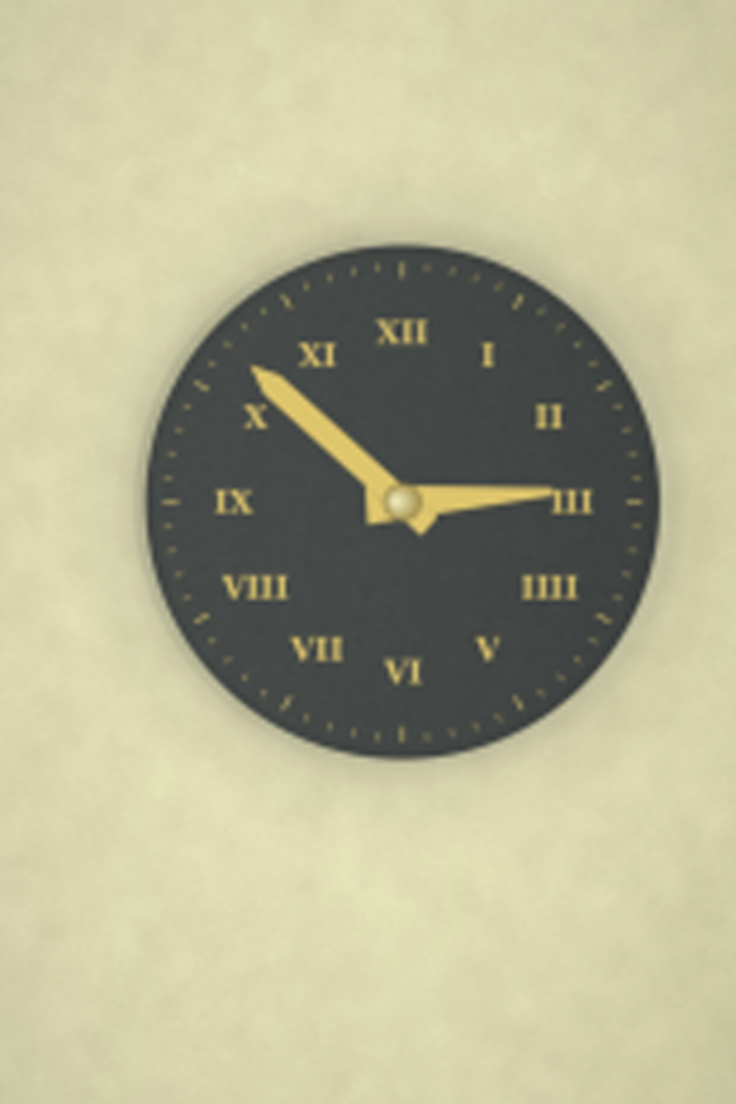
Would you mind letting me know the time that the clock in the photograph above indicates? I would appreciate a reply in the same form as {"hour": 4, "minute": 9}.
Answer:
{"hour": 2, "minute": 52}
